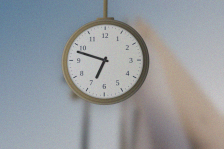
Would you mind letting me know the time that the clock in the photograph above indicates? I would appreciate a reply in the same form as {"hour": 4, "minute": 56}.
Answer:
{"hour": 6, "minute": 48}
